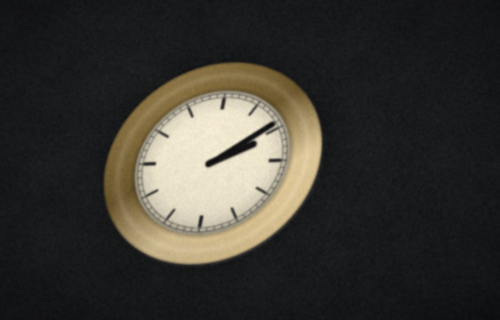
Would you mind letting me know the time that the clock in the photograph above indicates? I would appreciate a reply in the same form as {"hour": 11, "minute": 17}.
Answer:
{"hour": 2, "minute": 9}
